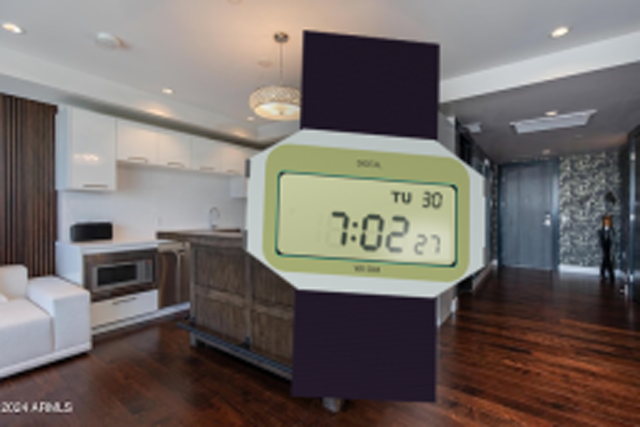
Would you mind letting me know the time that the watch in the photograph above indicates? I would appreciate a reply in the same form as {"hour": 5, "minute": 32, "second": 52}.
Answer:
{"hour": 7, "minute": 2, "second": 27}
